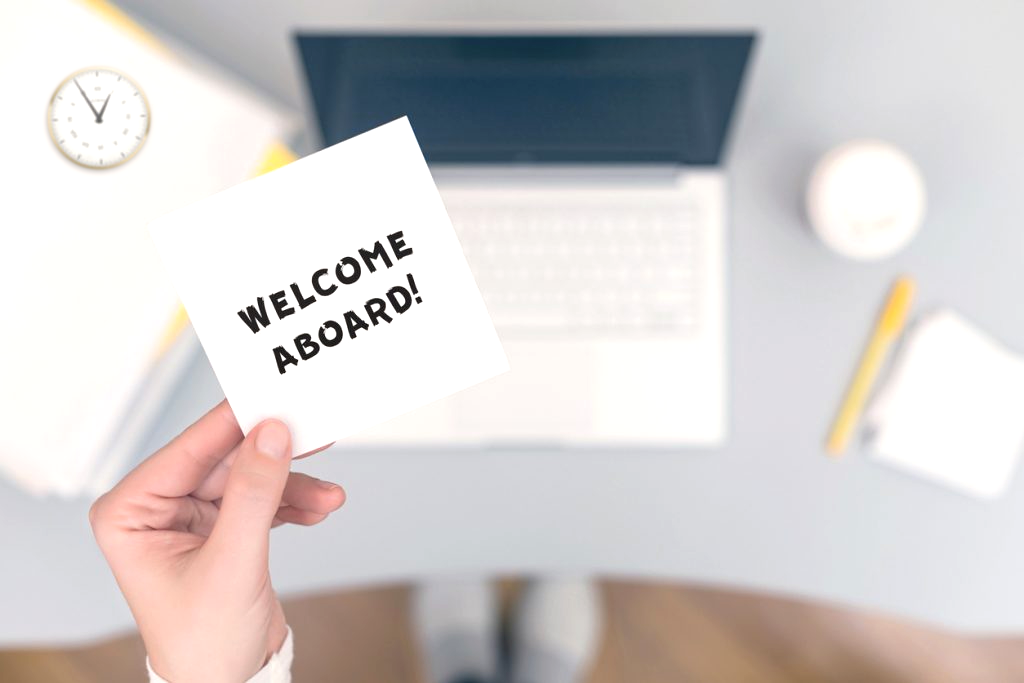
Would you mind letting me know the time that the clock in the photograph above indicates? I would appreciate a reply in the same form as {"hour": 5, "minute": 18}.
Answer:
{"hour": 12, "minute": 55}
